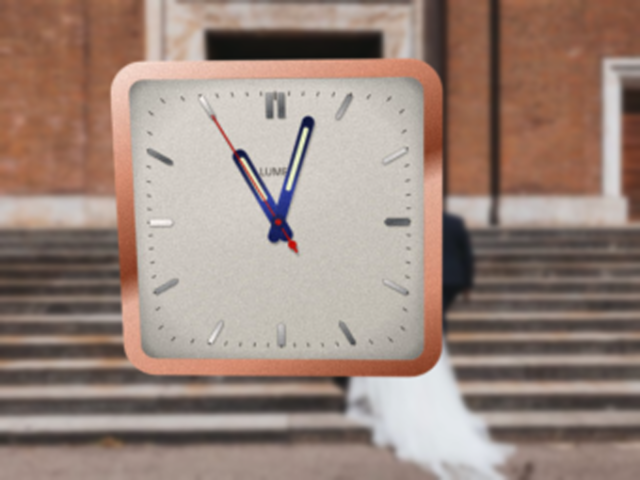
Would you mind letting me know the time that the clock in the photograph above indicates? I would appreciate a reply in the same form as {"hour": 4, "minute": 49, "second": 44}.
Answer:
{"hour": 11, "minute": 2, "second": 55}
